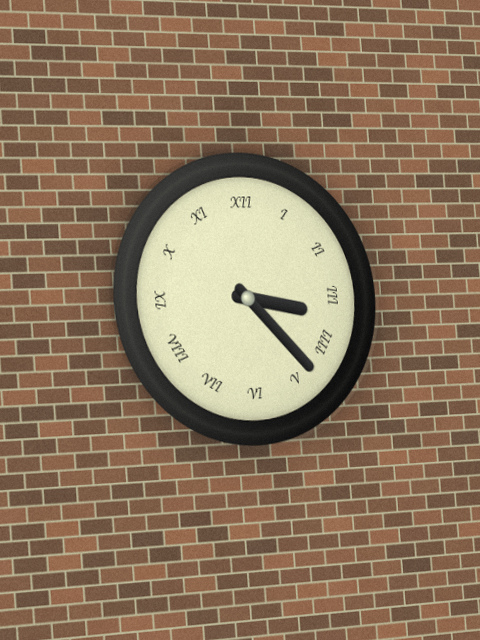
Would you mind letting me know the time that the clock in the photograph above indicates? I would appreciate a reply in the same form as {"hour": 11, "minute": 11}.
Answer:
{"hour": 3, "minute": 23}
